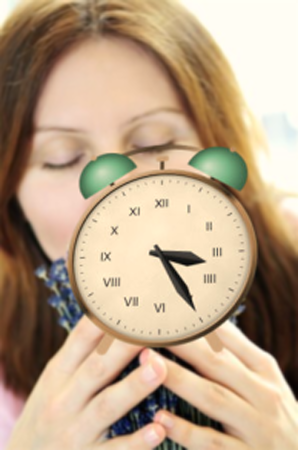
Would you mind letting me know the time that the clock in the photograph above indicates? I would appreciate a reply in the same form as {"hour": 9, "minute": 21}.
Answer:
{"hour": 3, "minute": 25}
